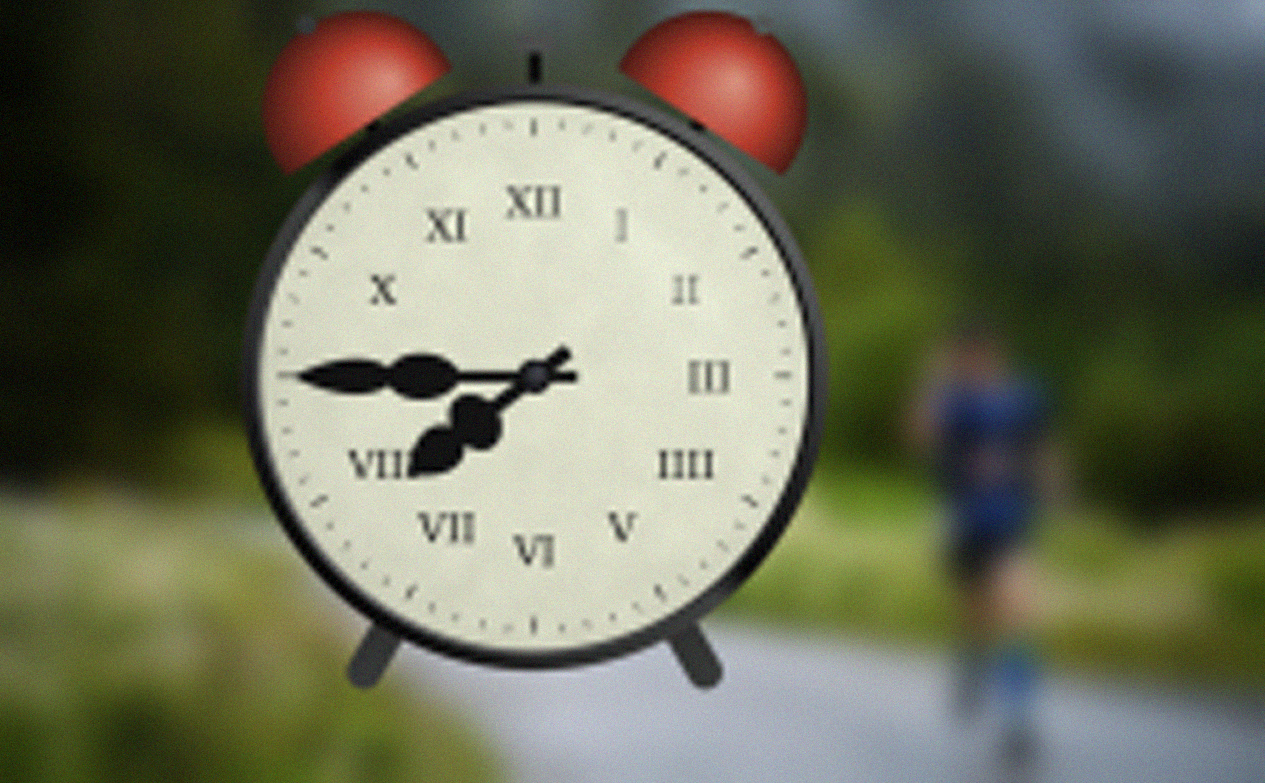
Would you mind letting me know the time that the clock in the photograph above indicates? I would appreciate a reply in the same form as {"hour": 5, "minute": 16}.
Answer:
{"hour": 7, "minute": 45}
